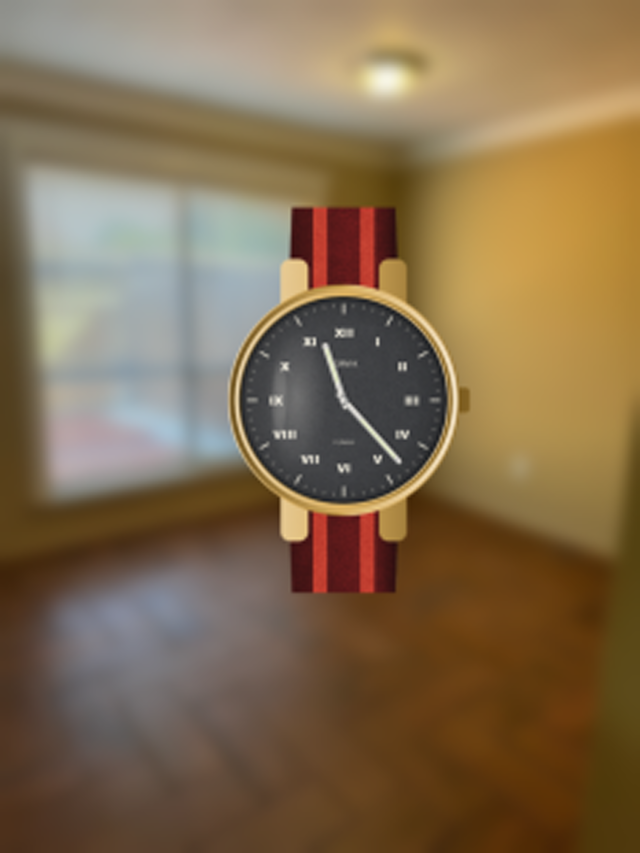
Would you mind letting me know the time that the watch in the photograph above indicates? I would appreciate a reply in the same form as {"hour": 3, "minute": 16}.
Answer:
{"hour": 11, "minute": 23}
